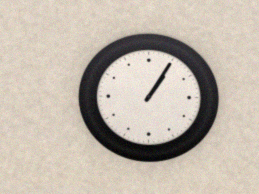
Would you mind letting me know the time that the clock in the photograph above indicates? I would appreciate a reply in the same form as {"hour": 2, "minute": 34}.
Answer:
{"hour": 1, "minute": 5}
